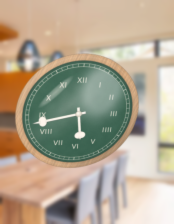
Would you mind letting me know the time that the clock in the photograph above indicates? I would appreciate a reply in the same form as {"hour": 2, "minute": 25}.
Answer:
{"hour": 5, "minute": 43}
